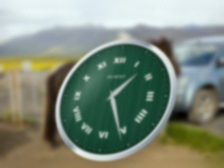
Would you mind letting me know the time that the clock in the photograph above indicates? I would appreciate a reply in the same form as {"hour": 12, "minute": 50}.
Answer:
{"hour": 1, "minute": 26}
